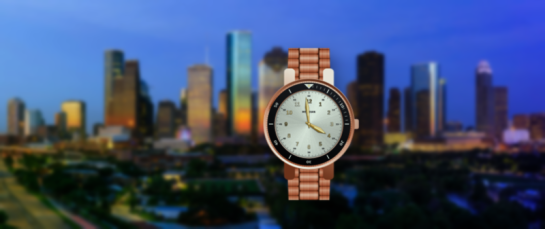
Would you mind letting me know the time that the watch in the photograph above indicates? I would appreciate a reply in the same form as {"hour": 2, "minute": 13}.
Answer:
{"hour": 3, "minute": 59}
